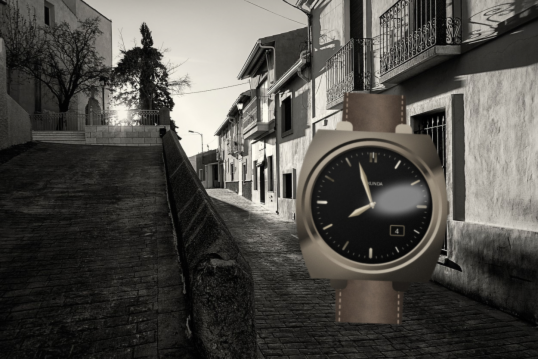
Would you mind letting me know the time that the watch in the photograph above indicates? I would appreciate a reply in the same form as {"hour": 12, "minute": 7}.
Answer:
{"hour": 7, "minute": 57}
